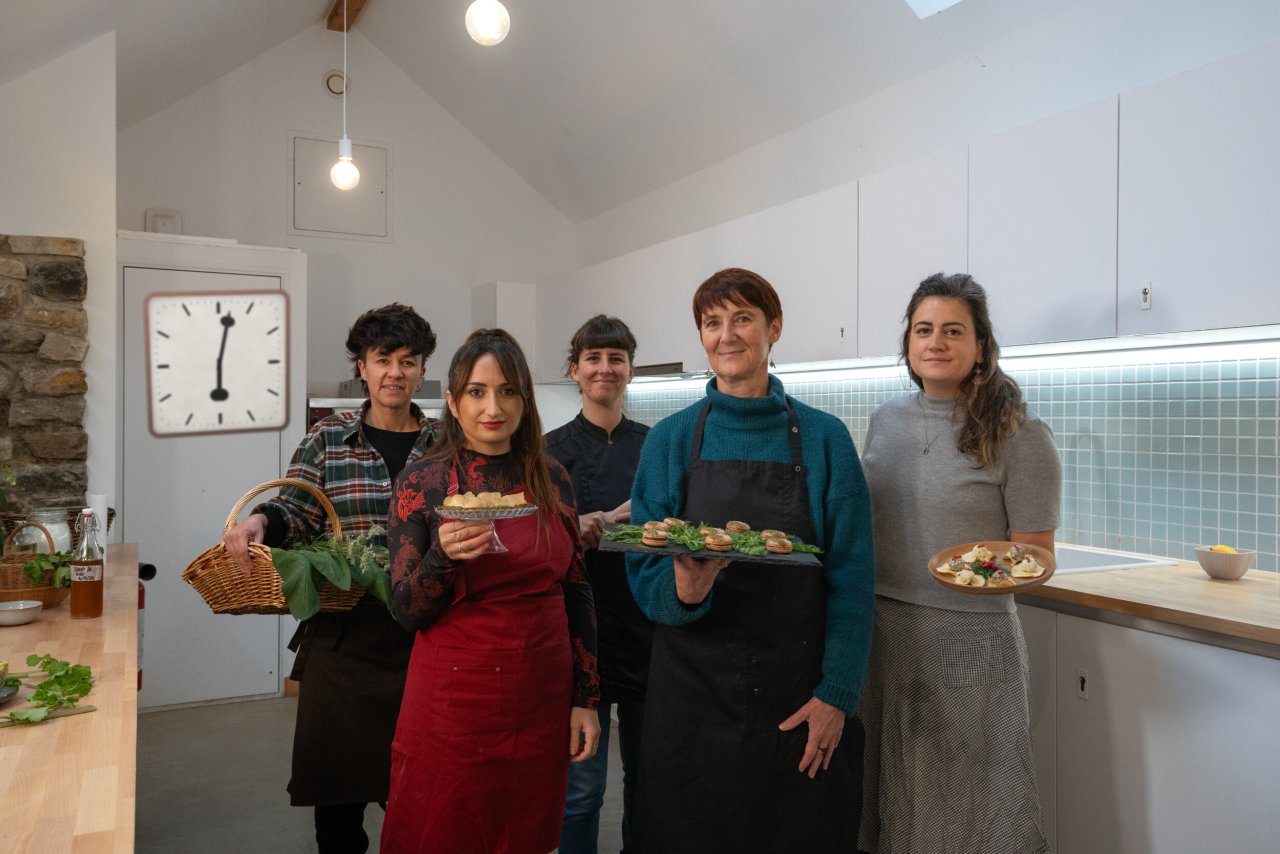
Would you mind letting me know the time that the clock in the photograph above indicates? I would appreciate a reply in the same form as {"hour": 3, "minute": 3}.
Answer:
{"hour": 6, "minute": 2}
